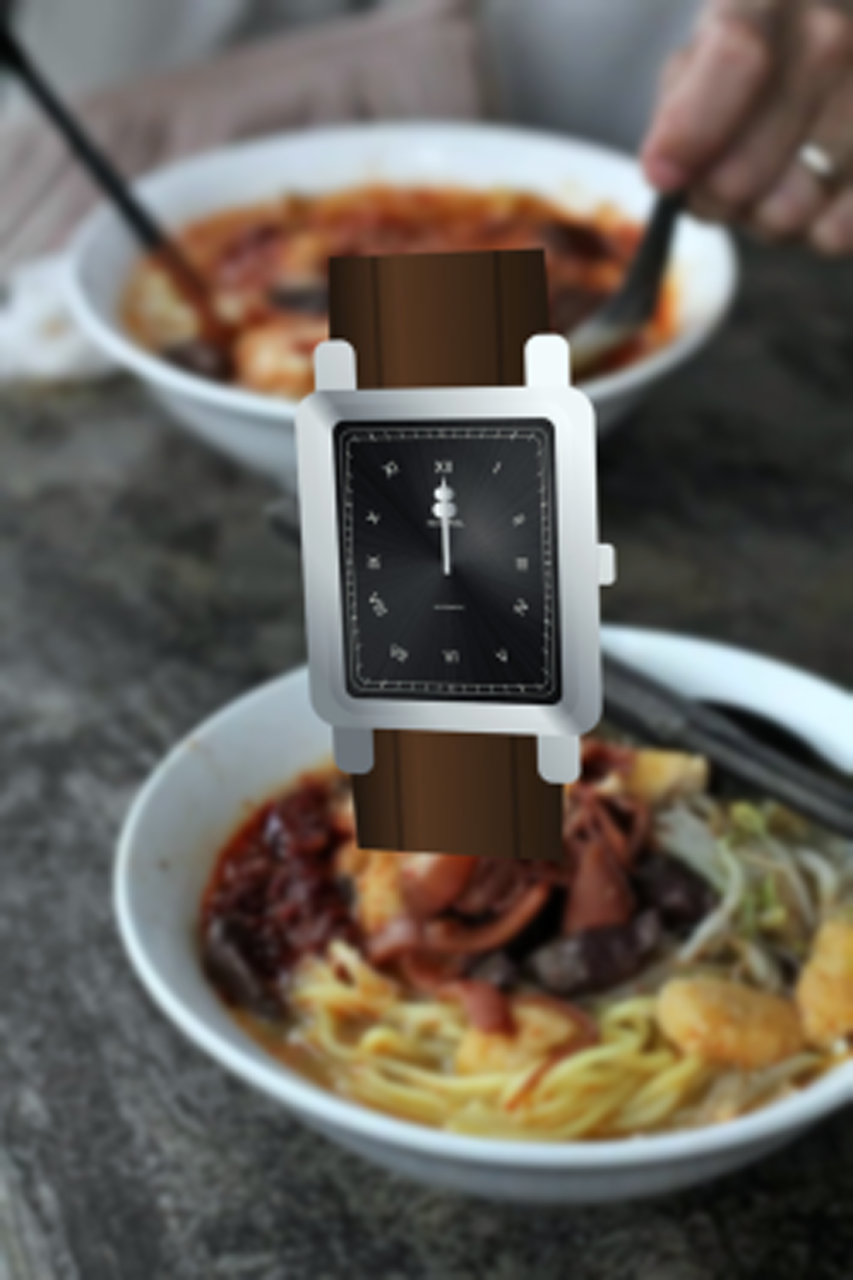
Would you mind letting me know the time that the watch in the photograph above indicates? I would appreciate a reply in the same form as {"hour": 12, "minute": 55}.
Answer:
{"hour": 12, "minute": 0}
